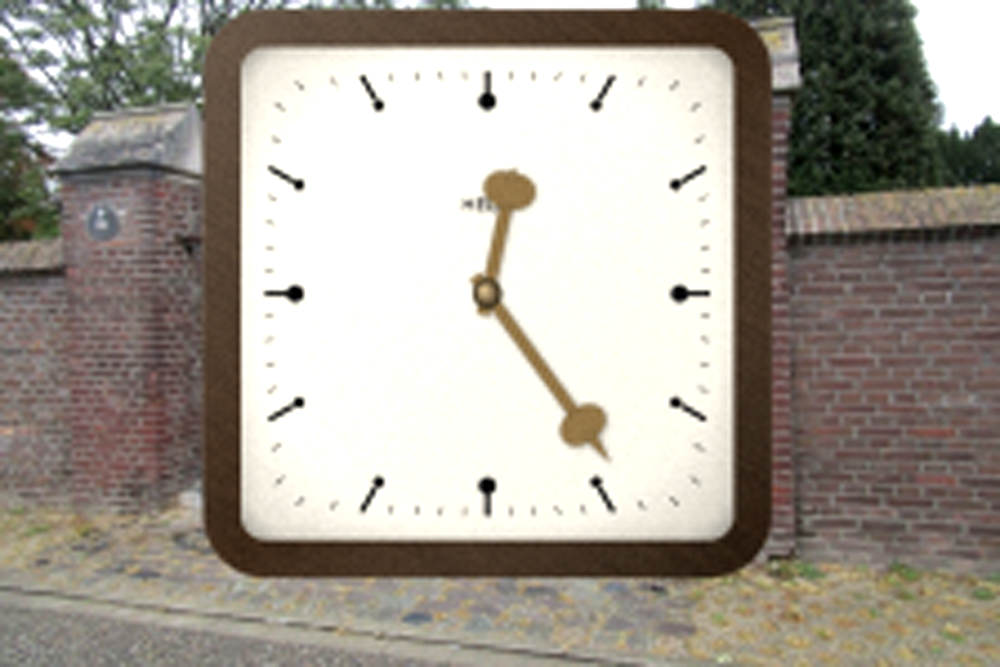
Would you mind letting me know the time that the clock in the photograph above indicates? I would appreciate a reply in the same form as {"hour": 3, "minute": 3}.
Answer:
{"hour": 12, "minute": 24}
